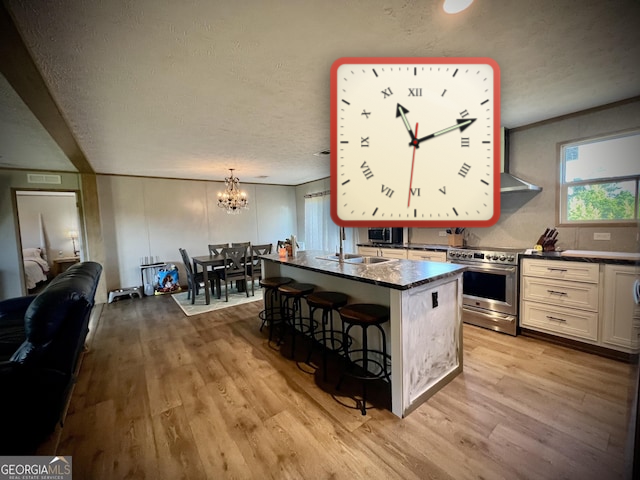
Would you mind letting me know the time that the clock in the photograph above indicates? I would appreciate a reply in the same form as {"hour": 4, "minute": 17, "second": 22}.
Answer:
{"hour": 11, "minute": 11, "second": 31}
